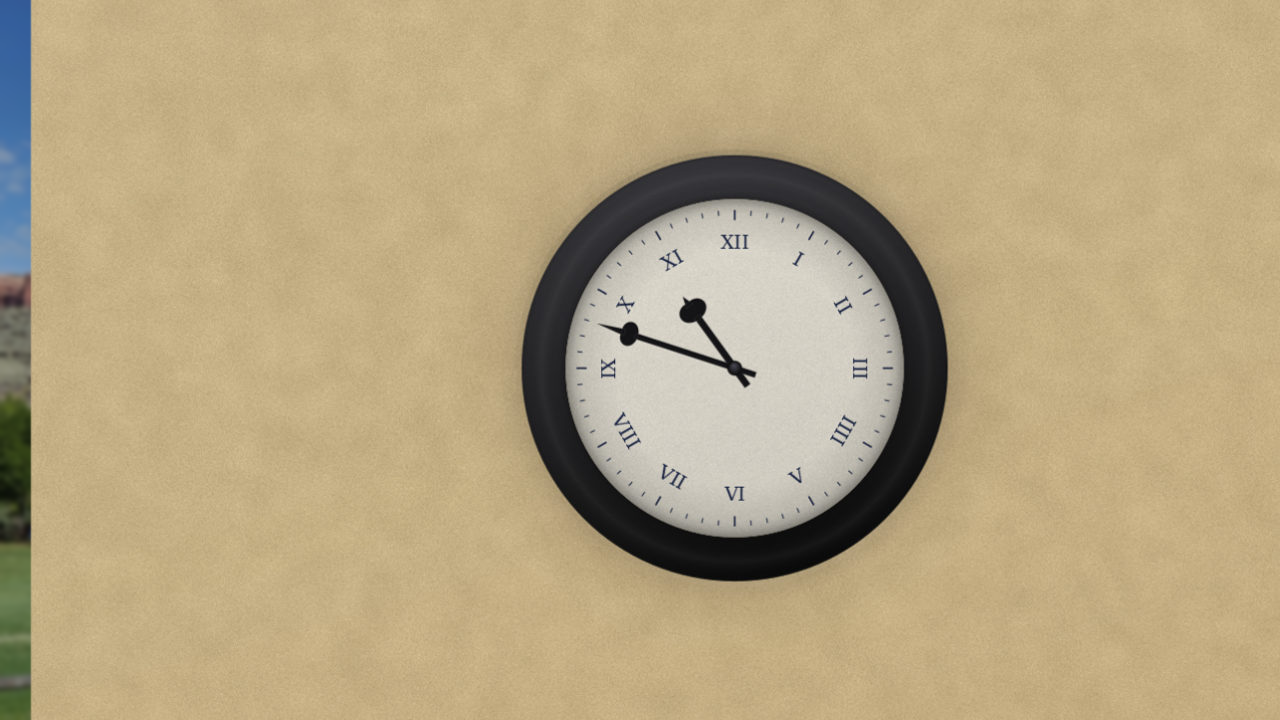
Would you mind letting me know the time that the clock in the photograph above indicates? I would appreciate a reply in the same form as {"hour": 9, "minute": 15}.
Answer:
{"hour": 10, "minute": 48}
